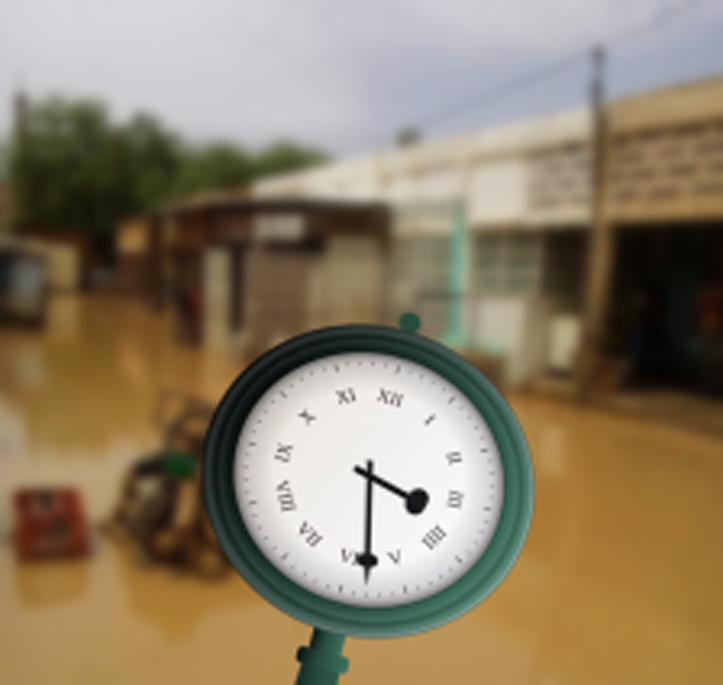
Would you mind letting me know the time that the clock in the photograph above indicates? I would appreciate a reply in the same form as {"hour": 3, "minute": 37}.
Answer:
{"hour": 3, "minute": 28}
